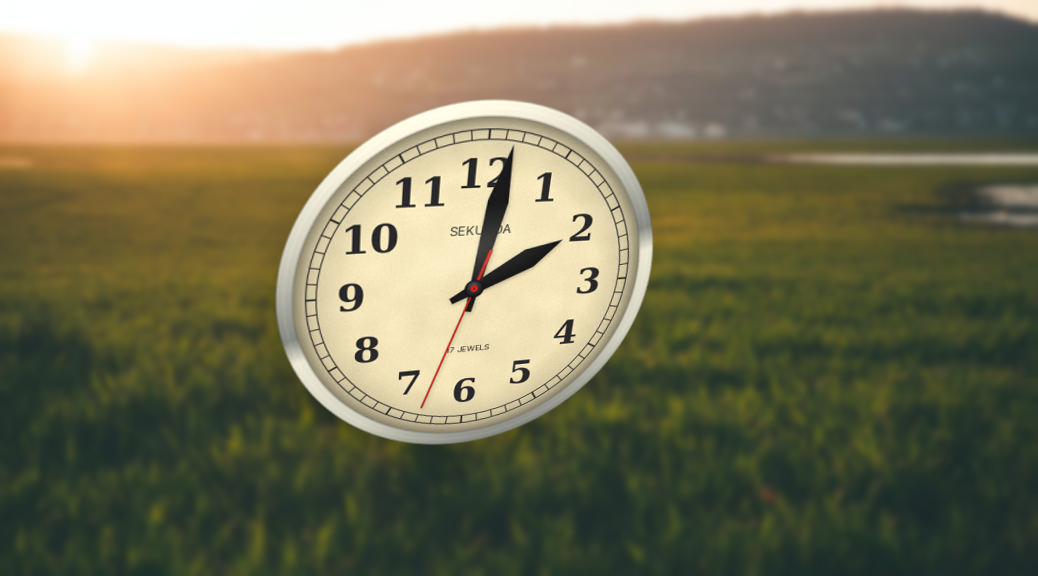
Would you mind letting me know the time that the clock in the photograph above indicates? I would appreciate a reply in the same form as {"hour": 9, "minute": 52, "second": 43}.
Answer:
{"hour": 2, "minute": 1, "second": 33}
